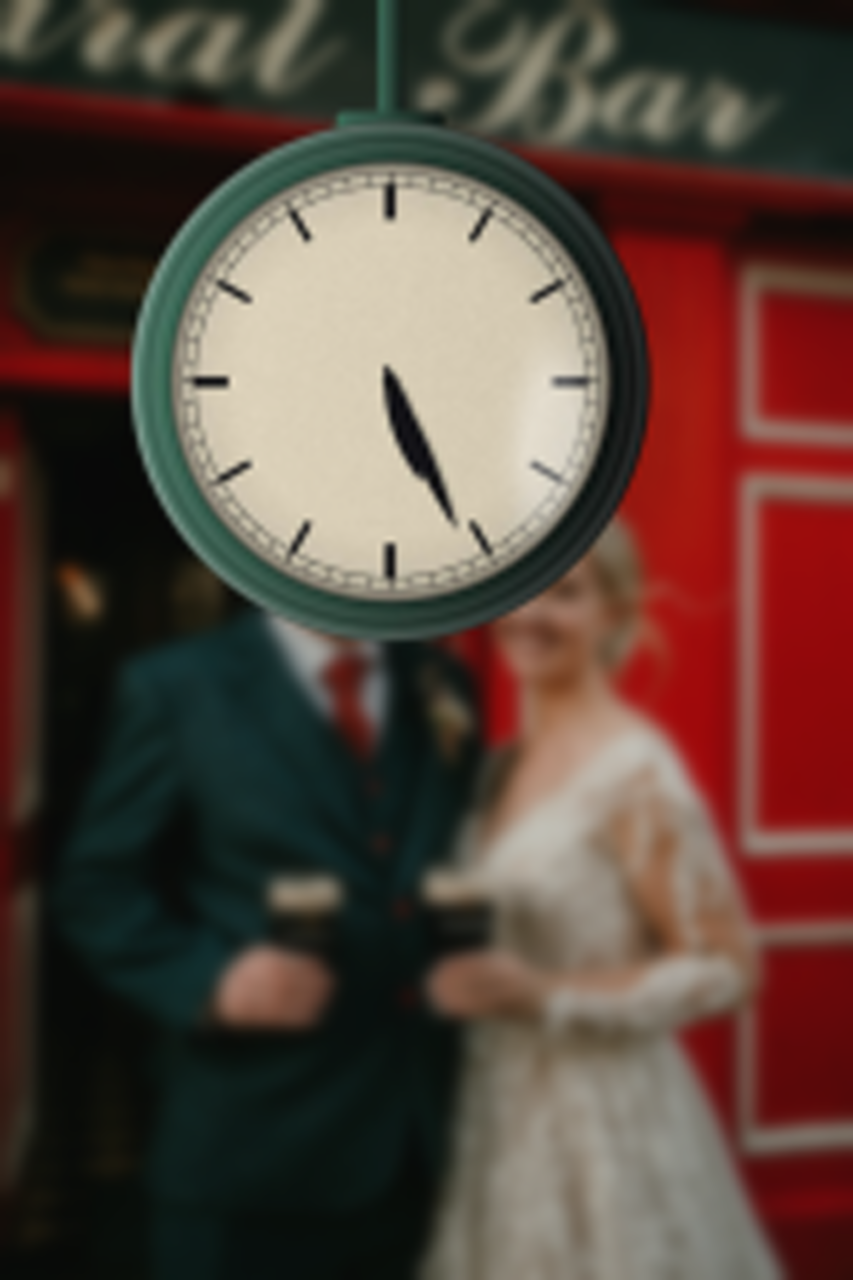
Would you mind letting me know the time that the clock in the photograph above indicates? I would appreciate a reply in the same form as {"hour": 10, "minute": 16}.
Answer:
{"hour": 5, "minute": 26}
